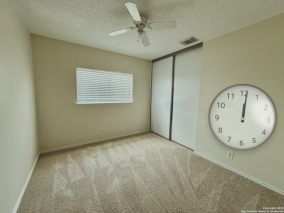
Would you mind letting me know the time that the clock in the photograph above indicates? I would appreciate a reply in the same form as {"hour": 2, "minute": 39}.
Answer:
{"hour": 12, "minute": 1}
